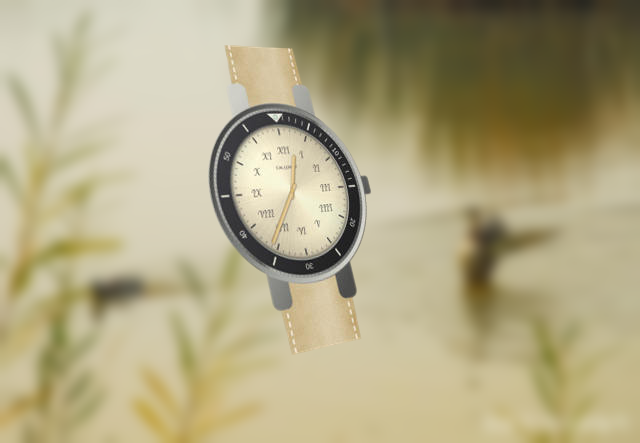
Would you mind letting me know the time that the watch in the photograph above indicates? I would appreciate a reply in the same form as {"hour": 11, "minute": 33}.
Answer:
{"hour": 12, "minute": 36}
